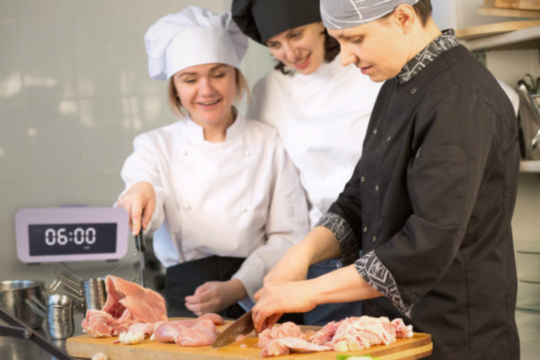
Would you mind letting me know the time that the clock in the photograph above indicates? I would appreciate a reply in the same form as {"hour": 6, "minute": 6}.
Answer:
{"hour": 6, "minute": 0}
